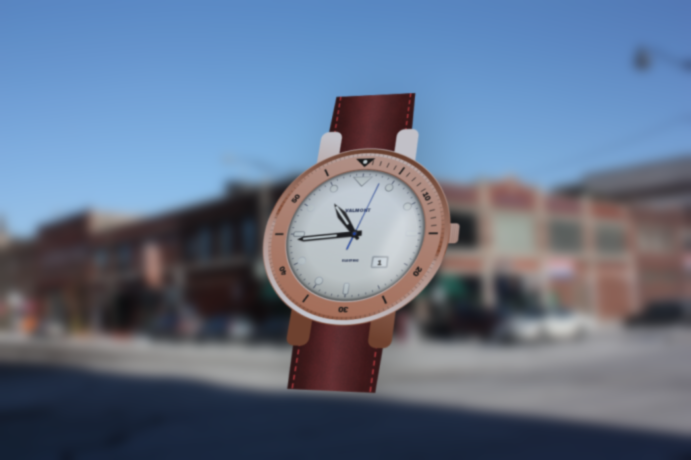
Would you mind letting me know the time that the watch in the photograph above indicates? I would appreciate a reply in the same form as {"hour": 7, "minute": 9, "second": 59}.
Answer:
{"hour": 10, "minute": 44, "second": 3}
